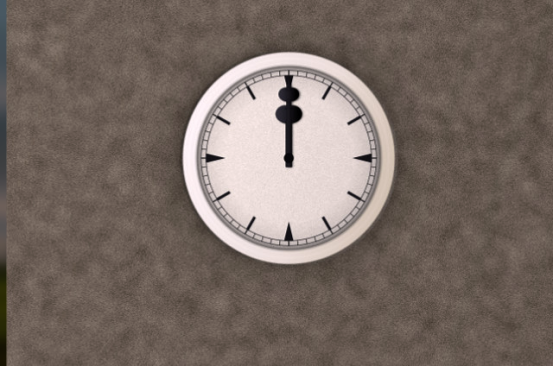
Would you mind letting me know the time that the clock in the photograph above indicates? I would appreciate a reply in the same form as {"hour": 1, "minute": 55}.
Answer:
{"hour": 12, "minute": 0}
